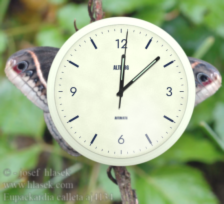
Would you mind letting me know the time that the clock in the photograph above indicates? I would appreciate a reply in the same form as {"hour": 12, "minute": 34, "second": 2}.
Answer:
{"hour": 12, "minute": 8, "second": 1}
